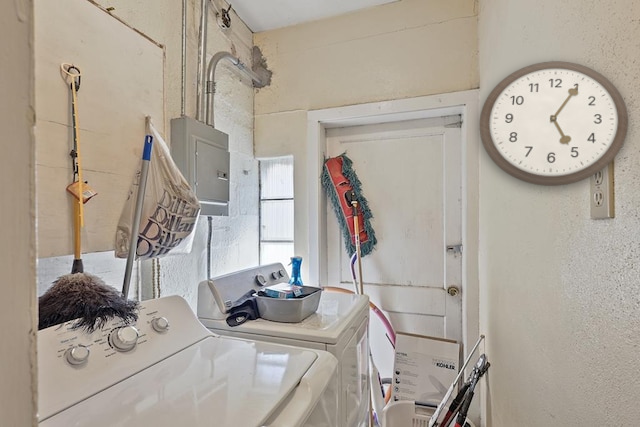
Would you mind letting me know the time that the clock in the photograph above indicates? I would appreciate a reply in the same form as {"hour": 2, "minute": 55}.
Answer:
{"hour": 5, "minute": 5}
